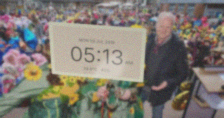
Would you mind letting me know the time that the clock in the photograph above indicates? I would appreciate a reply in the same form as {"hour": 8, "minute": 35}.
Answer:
{"hour": 5, "minute": 13}
